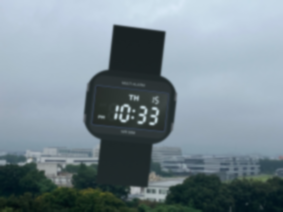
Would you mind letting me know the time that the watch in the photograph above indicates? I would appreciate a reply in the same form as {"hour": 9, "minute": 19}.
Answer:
{"hour": 10, "minute": 33}
